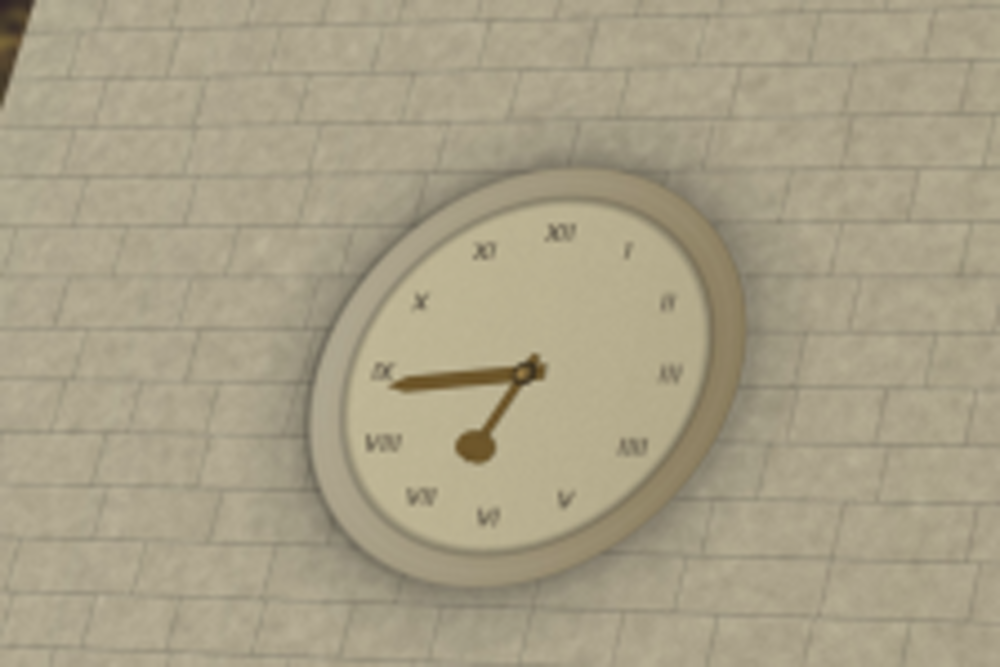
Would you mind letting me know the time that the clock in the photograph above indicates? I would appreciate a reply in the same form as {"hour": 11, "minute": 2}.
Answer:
{"hour": 6, "minute": 44}
